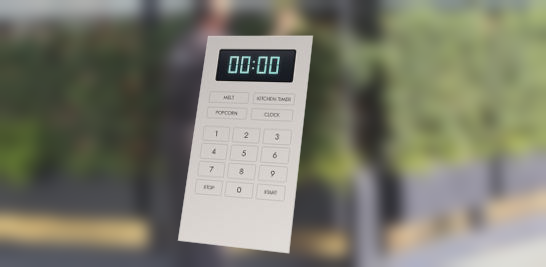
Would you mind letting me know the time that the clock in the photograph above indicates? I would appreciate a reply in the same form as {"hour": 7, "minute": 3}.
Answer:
{"hour": 0, "minute": 0}
